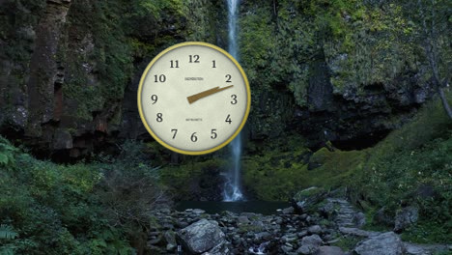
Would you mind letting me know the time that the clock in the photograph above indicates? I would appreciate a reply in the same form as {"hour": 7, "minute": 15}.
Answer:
{"hour": 2, "minute": 12}
